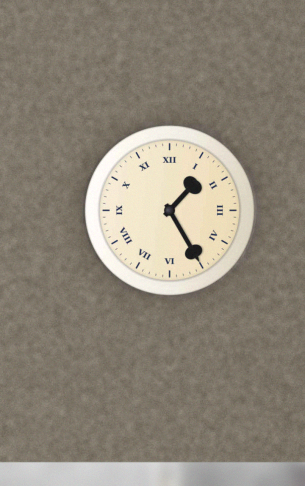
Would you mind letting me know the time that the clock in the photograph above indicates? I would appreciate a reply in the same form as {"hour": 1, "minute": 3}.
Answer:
{"hour": 1, "minute": 25}
